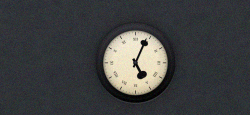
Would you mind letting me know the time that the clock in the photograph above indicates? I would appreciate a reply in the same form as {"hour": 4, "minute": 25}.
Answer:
{"hour": 5, "minute": 4}
